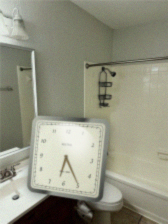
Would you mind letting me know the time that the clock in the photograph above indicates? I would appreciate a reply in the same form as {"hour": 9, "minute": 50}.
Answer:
{"hour": 6, "minute": 25}
